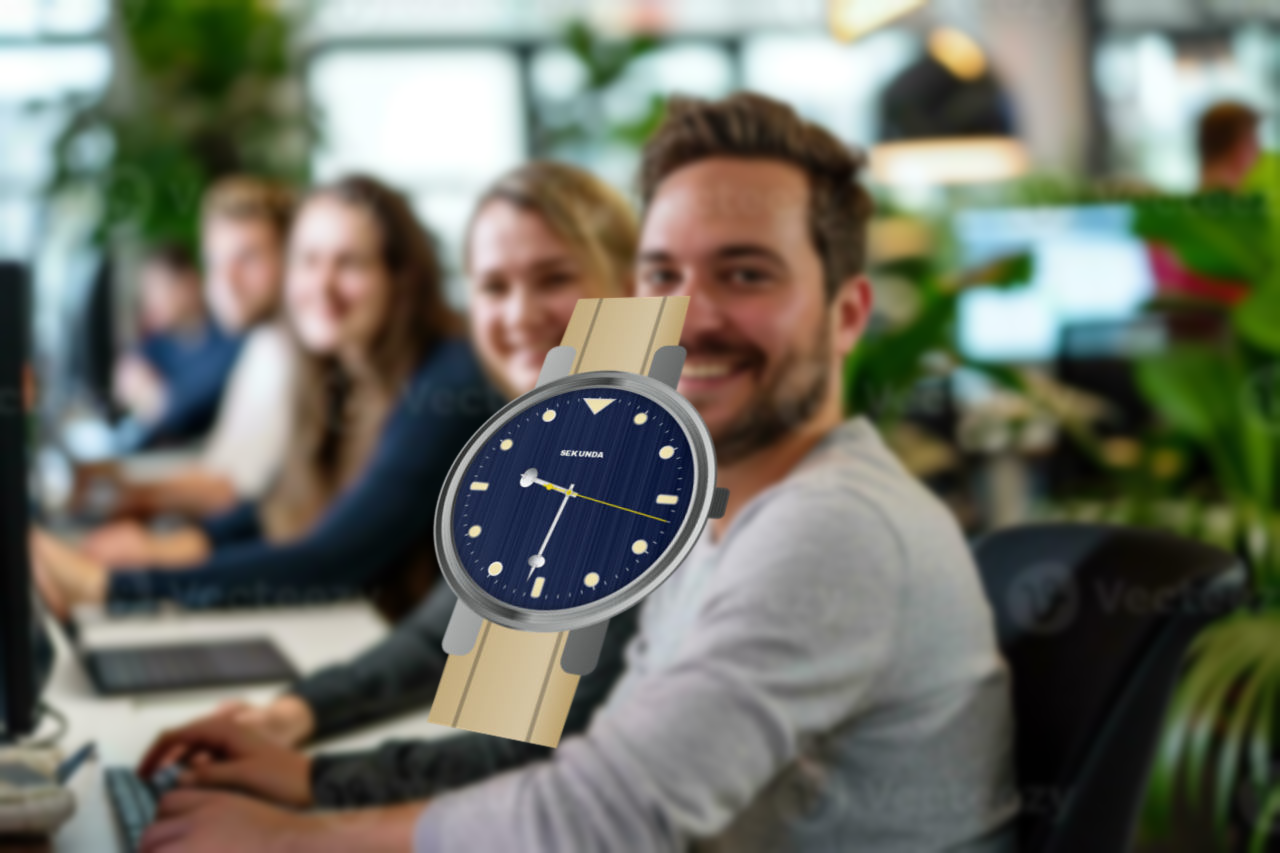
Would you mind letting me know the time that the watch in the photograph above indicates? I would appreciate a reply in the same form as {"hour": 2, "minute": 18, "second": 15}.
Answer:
{"hour": 9, "minute": 31, "second": 17}
